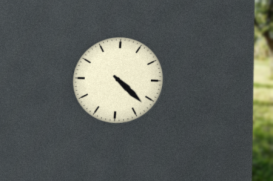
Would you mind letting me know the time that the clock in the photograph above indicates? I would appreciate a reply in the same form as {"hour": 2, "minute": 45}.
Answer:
{"hour": 4, "minute": 22}
